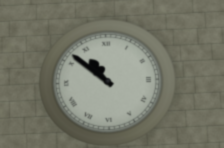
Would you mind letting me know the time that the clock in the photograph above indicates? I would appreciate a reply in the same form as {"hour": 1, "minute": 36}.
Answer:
{"hour": 10, "minute": 52}
